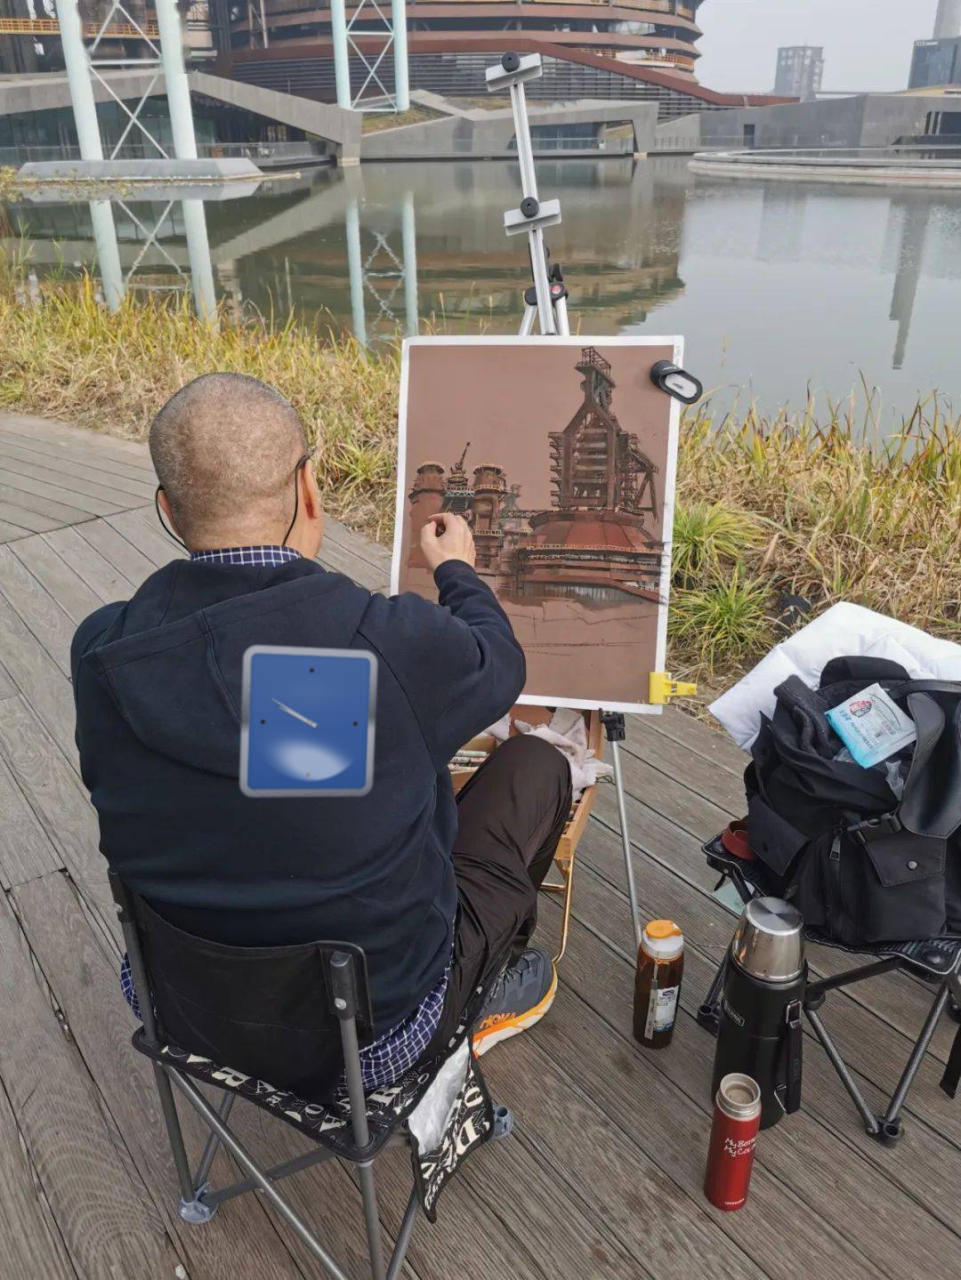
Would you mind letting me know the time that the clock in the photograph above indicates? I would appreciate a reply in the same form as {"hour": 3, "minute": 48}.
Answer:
{"hour": 9, "minute": 50}
